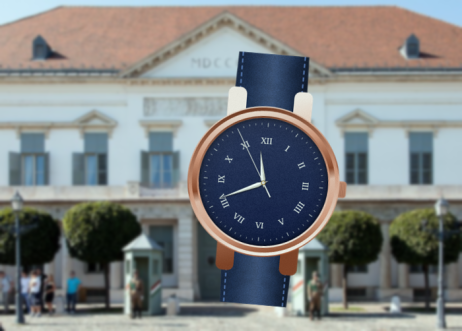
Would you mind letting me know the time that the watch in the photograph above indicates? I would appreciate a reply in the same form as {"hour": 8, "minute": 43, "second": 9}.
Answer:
{"hour": 11, "minute": 40, "second": 55}
